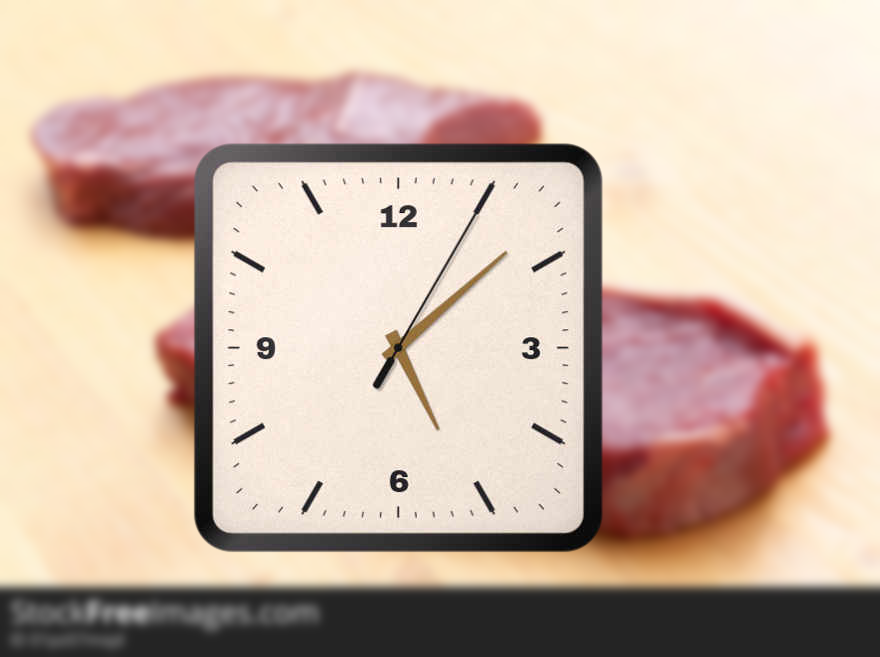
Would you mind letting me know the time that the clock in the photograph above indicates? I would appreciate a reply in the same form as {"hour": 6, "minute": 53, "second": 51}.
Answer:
{"hour": 5, "minute": 8, "second": 5}
